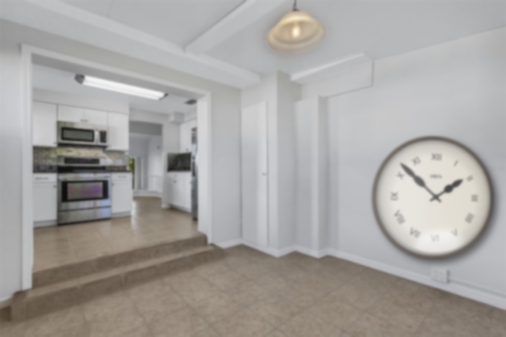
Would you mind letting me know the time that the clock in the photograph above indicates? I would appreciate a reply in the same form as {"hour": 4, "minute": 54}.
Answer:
{"hour": 1, "minute": 52}
